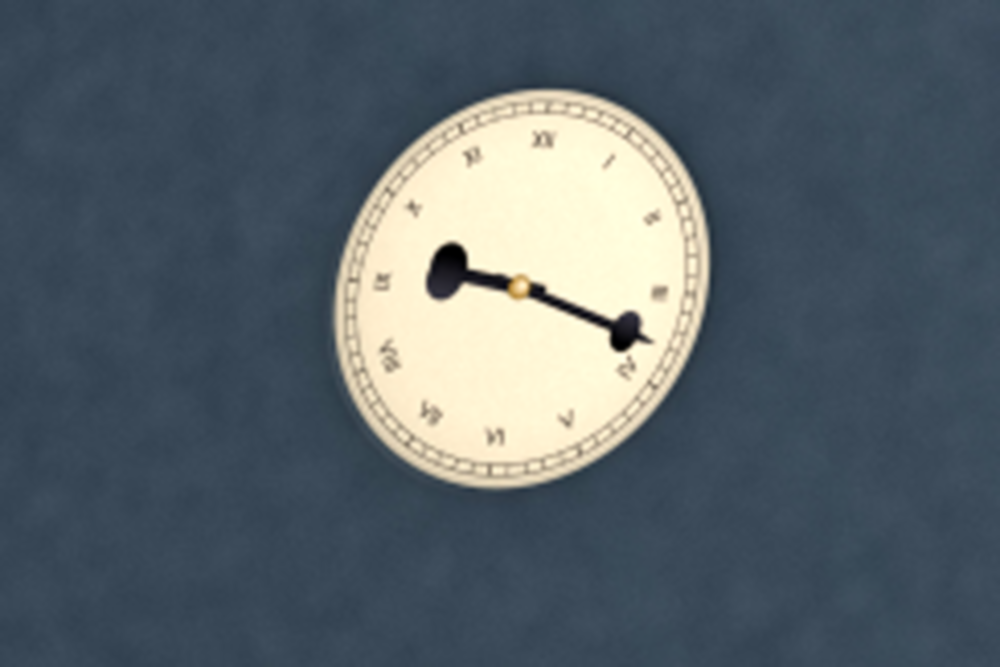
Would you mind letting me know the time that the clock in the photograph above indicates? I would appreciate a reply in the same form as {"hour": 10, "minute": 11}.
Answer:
{"hour": 9, "minute": 18}
